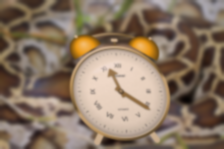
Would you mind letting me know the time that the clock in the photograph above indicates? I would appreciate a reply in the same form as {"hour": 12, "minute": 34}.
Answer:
{"hour": 11, "minute": 21}
